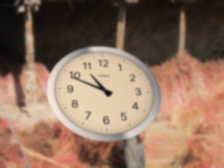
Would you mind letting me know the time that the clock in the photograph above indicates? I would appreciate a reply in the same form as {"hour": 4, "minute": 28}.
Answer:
{"hour": 10, "minute": 49}
